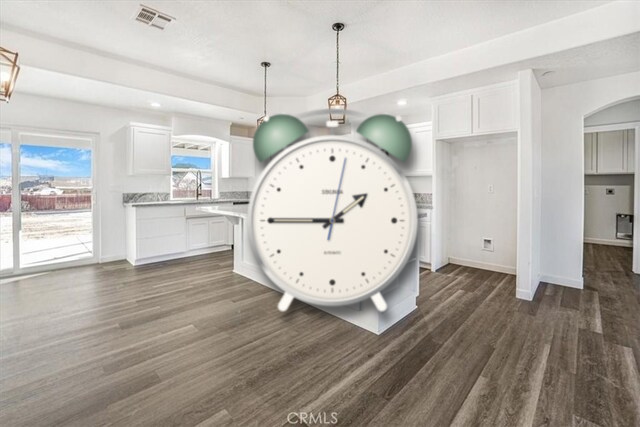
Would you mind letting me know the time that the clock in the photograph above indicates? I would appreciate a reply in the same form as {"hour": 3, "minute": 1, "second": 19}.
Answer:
{"hour": 1, "minute": 45, "second": 2}
